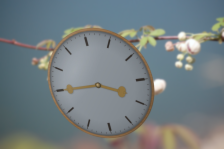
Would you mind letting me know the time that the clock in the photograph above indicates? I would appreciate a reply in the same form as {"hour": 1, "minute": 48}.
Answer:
{"hour": 3, "minute": 45}
